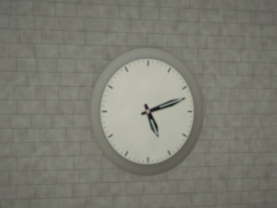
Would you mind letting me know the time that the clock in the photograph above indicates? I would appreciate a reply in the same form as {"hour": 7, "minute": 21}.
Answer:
{"hour": 5, "minute": 12}
